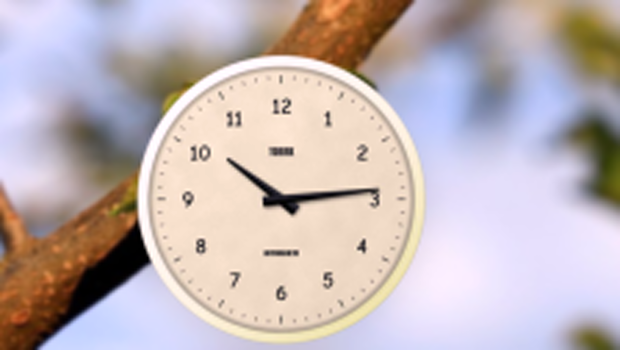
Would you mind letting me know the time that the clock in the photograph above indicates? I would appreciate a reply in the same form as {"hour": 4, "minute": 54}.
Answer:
{"hour": 10, "minute": 14}
